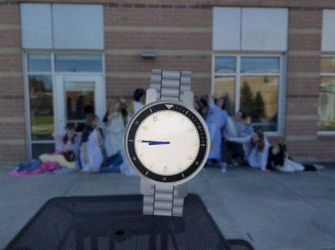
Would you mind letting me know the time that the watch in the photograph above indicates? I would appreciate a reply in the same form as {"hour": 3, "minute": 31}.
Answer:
{"hour": 8, "minute": 45}
